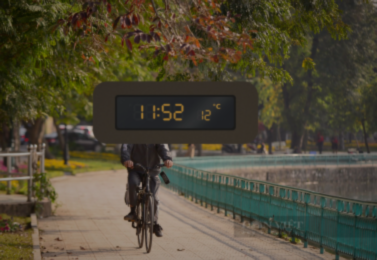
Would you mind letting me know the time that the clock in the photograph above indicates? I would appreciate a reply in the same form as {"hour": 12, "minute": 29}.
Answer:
{"hour": 11, "minute": 52}
